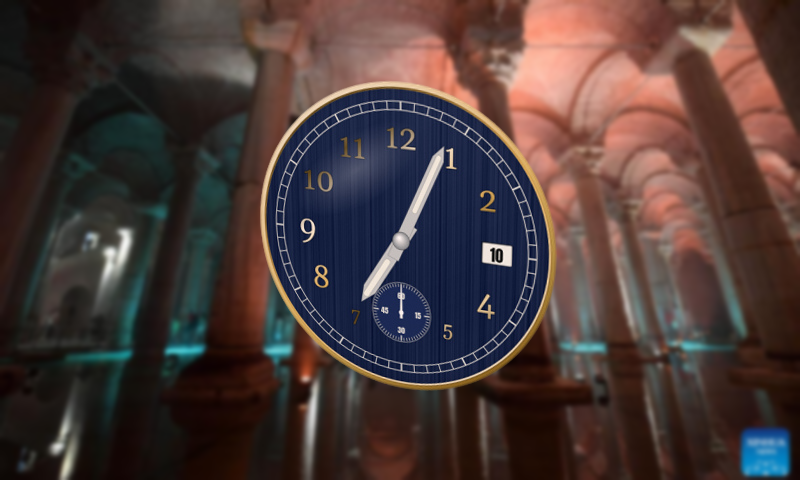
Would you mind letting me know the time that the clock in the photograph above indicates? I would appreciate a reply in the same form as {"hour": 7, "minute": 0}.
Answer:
{"hour": 7, "minute": 4}
